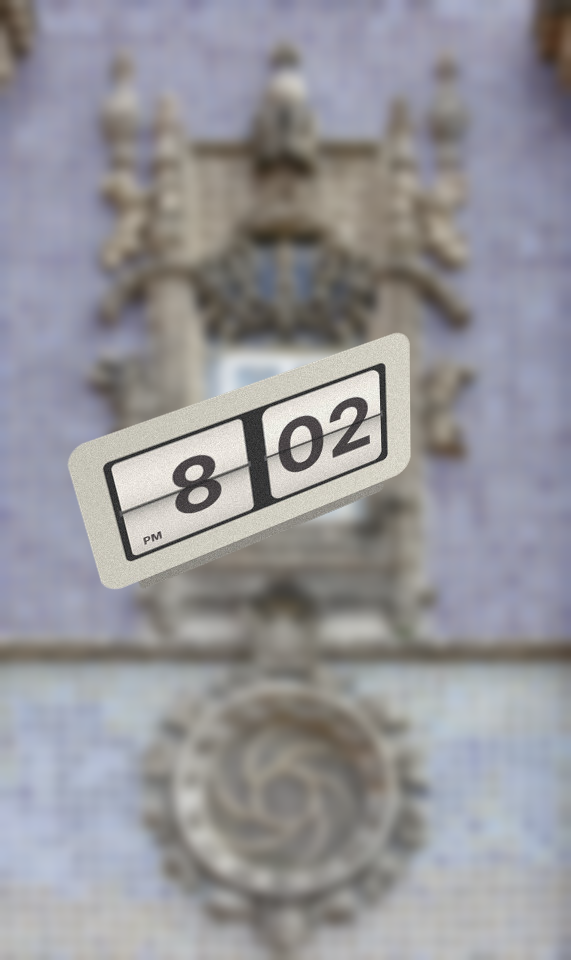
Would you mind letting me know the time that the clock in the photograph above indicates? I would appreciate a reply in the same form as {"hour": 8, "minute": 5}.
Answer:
{"hour": 8, "minute": 2}
